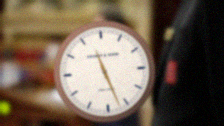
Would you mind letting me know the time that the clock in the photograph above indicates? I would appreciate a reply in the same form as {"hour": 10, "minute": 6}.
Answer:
{"hour": 11, "minute": 27}
